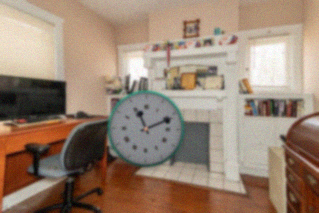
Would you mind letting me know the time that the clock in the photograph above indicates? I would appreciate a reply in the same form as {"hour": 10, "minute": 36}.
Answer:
{"hour": 11, "minute": 11}
